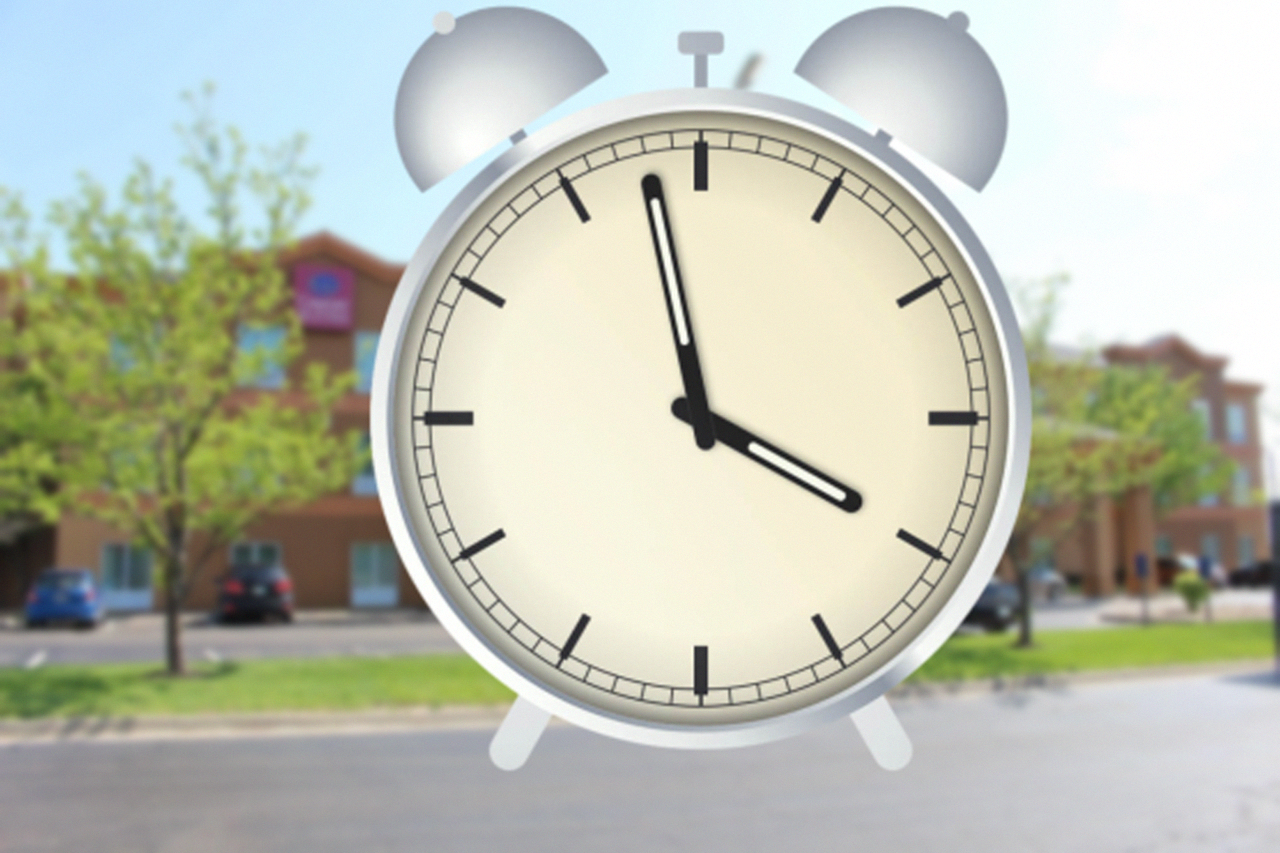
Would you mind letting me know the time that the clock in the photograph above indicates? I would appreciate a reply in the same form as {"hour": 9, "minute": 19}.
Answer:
{"hour": 3, "minute": 58}
